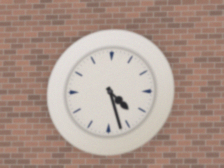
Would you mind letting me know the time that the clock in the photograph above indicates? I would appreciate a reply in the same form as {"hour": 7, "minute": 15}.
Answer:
{"hour": 4, "minute": 27}
